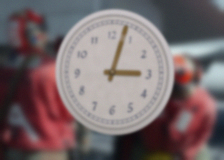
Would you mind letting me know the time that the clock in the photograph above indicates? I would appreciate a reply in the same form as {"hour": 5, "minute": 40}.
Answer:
{"hour": 3, "minute": 3}
